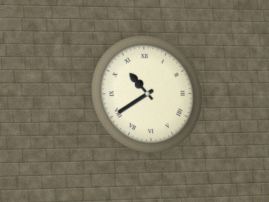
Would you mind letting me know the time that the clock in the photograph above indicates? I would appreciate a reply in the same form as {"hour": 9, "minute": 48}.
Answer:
{"hour": 10, "minute": 40}
